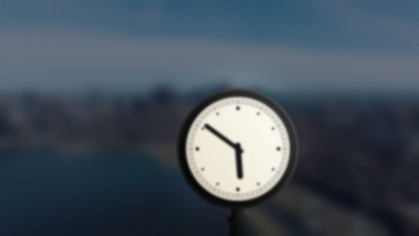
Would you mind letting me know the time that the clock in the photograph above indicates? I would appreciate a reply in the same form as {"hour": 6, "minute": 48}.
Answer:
{"hour": 5, "minute": 51}
